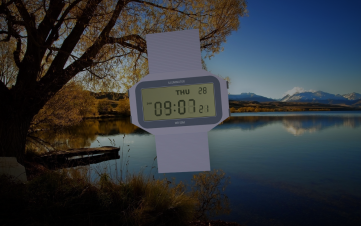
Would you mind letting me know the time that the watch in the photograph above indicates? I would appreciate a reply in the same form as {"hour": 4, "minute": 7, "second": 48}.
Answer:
{"hour": 9, "minute": 7, "second": 21}
